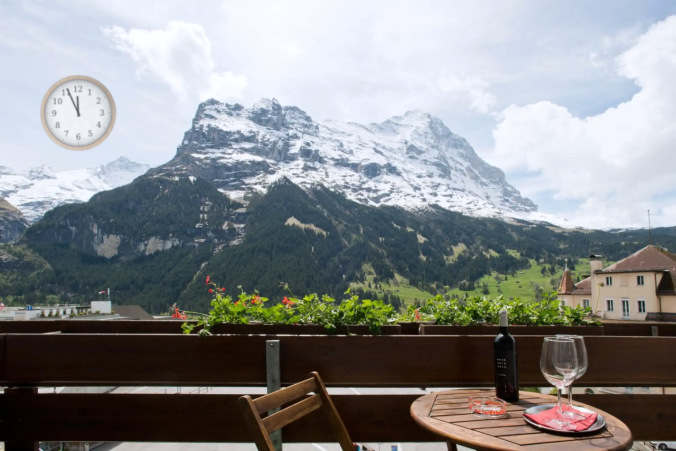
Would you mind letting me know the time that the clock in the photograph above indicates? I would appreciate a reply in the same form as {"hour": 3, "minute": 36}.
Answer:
{"hour": 11, "minute": 56}
